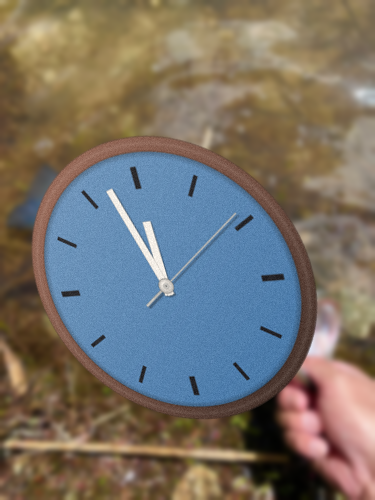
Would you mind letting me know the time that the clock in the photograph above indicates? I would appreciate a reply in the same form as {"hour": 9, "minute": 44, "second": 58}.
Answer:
{"hour": 11, "minute": 57, "second": 9}
